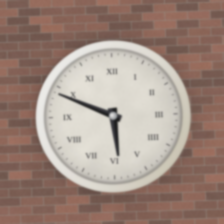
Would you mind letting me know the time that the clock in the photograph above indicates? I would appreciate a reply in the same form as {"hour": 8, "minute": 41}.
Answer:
{"hour": 5, "minute": 49}
